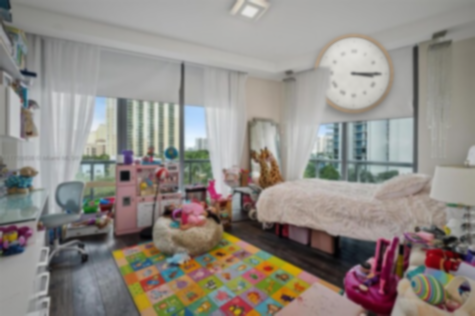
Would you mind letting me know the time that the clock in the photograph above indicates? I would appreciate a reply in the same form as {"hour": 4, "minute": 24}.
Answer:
{"hour": 3, "minute": 15}
